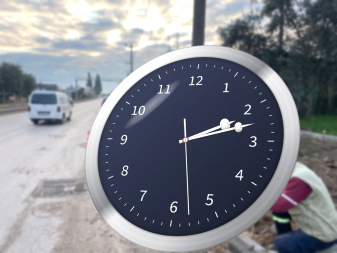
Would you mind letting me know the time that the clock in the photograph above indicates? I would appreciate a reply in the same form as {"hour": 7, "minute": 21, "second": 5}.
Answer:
{"hour": 2, "minute": 12, "second": 28}
